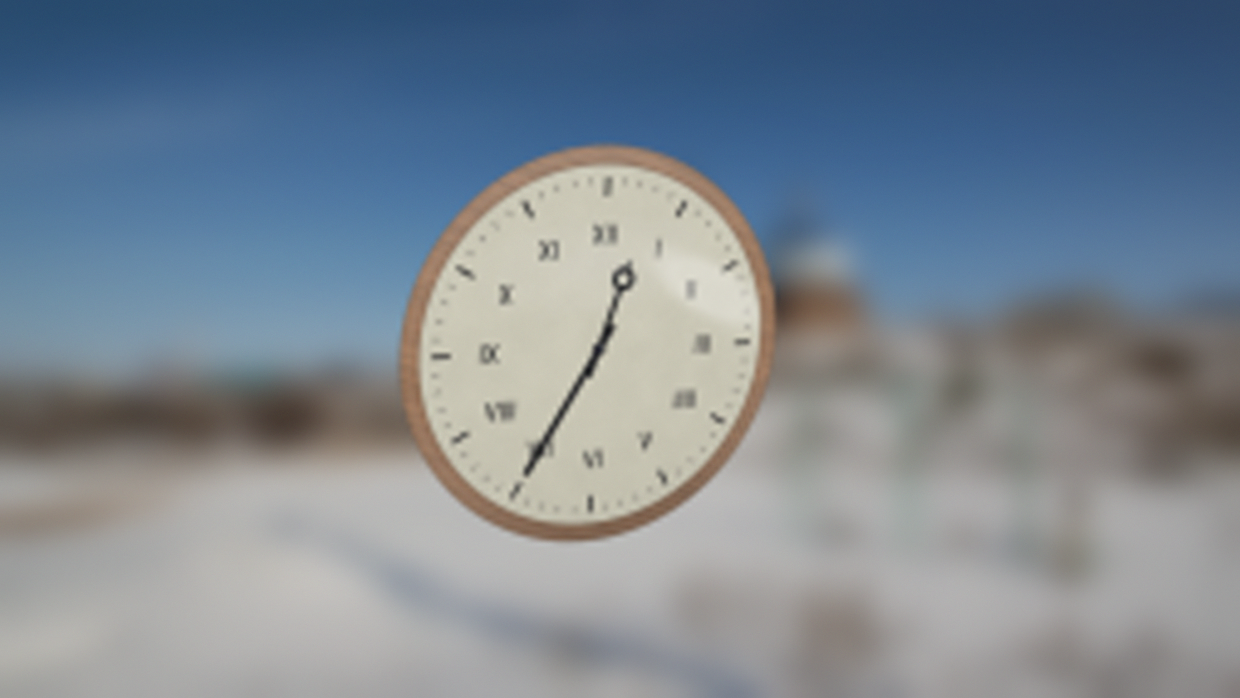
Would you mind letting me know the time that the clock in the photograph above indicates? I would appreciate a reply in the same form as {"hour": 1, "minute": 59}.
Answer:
{"hour": 12, "minute": 35}
